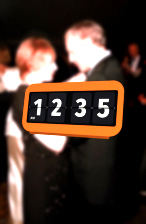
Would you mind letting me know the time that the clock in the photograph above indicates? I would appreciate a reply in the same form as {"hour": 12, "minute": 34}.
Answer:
{"hour": 12, "minute": 35}
